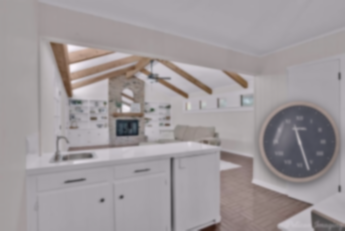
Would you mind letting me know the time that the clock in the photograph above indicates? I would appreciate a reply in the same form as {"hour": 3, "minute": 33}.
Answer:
{"hour": 11, "minute": 27}
